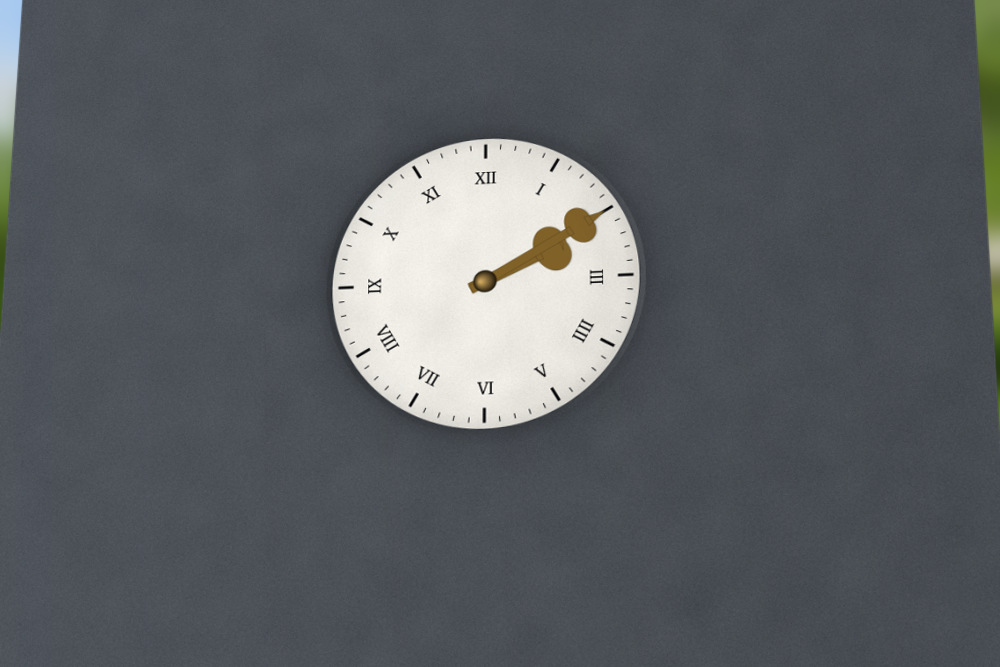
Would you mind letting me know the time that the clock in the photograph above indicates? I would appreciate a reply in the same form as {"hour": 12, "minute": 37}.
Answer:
{"hour": 2, "minute": 10}
